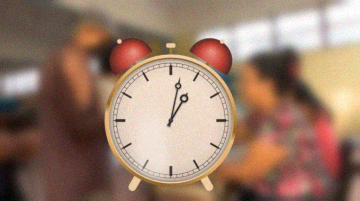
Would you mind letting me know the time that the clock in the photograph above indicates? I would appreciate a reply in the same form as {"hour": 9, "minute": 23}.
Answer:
{"hour": 1, "minute": 2}
